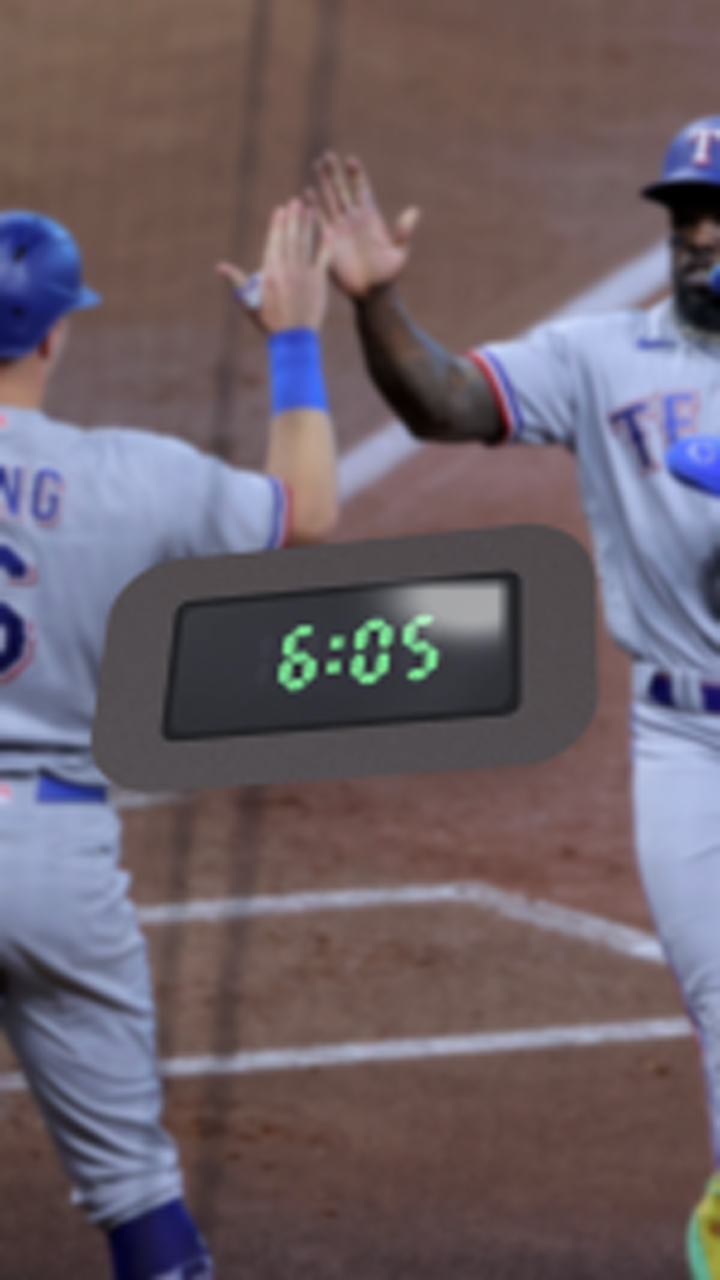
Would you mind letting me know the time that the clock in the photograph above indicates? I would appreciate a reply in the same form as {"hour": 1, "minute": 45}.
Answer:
{"hour": 6, "minute": 5}
